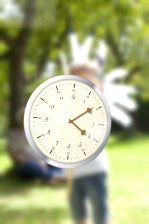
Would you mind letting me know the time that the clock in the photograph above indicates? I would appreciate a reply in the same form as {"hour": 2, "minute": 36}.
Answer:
{"hour": 4, "minute": 9}
